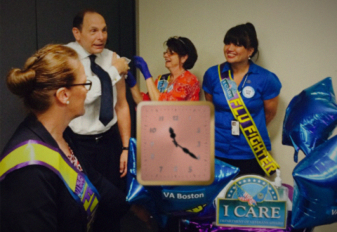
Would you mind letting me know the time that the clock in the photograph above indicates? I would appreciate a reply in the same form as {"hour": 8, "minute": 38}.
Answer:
{"hour": 11, "minute": 21}
